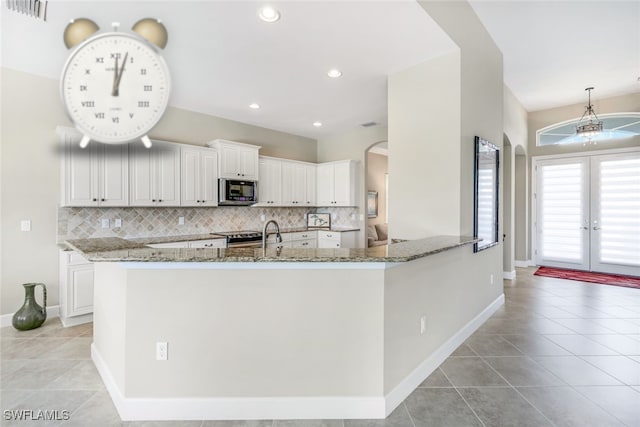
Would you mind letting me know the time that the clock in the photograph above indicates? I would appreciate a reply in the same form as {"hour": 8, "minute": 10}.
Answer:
{"hour": 12, "minute": 3}
